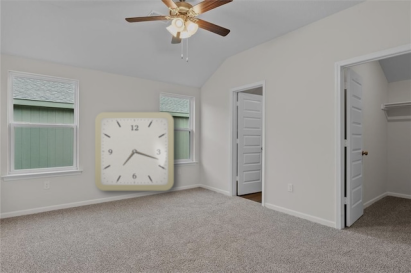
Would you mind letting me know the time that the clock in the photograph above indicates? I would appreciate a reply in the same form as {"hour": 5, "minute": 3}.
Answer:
{"hour": 7, "minute": 18}
